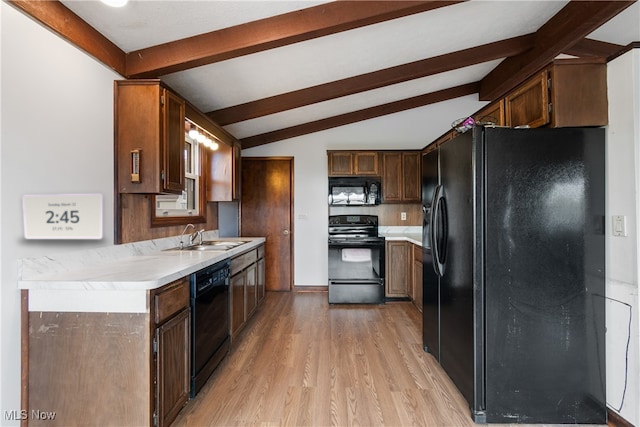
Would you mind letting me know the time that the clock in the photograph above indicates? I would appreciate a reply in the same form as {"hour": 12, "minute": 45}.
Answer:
{"hour": 2, "minute": 45}
